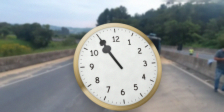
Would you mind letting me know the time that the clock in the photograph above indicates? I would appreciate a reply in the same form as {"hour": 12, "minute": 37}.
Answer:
{"hour": 10, "minute": 55}
